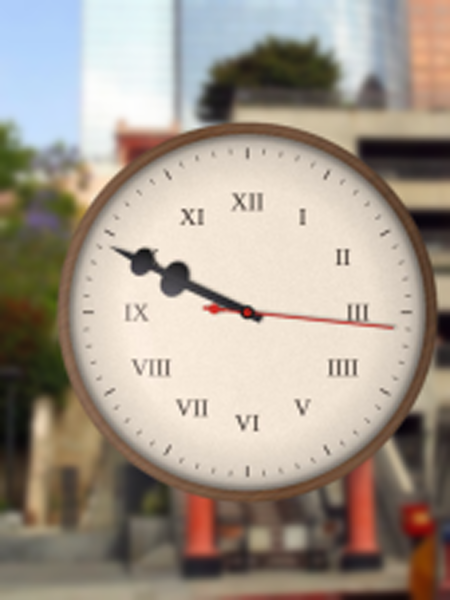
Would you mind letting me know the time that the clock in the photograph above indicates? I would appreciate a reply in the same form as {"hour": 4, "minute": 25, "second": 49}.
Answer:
{"hour": 9, "minute": 49, "second": 16}
